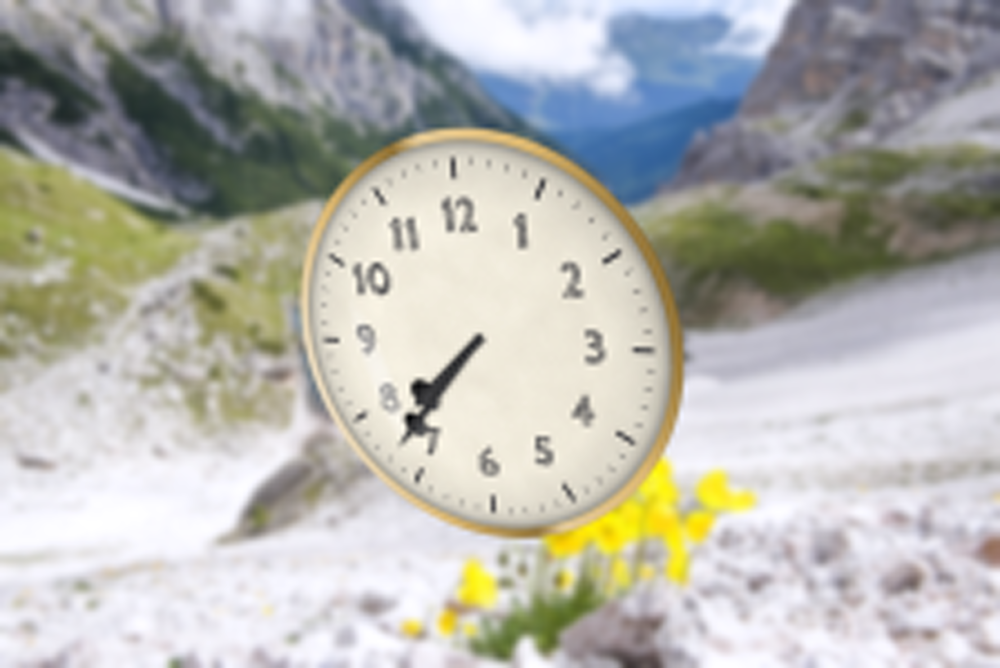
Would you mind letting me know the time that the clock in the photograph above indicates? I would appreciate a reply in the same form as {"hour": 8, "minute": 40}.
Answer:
{"hour": 7, "minute": 37}
